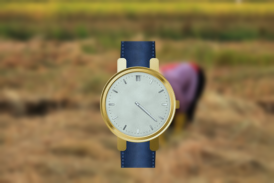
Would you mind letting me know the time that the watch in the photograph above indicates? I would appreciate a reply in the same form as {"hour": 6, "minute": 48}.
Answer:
{"hour": 4, "minute": 22}
